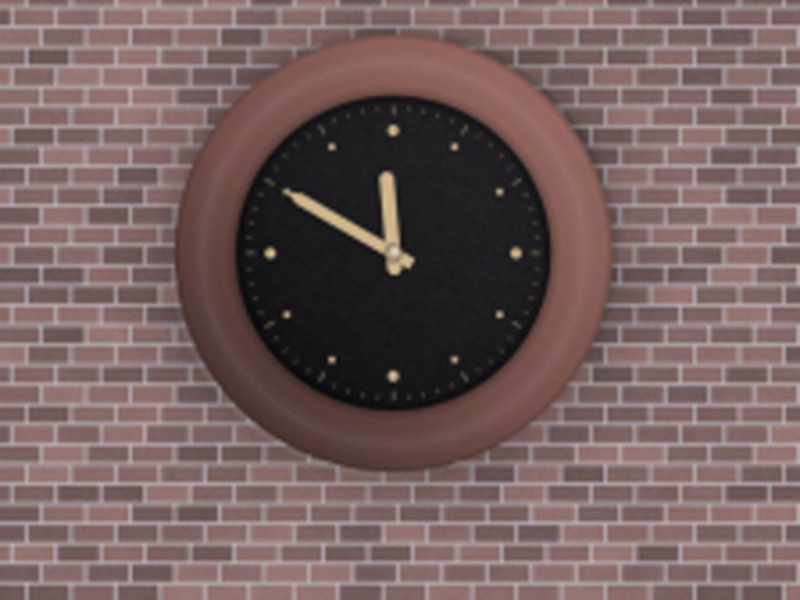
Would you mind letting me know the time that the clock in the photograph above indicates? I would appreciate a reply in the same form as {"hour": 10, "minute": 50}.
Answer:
{"hour": 11, "minute": 50}
